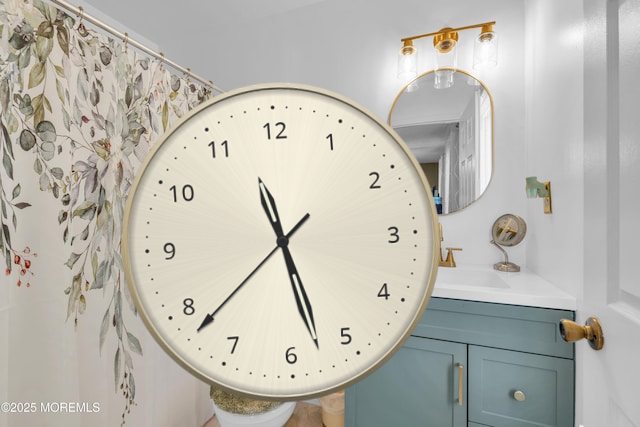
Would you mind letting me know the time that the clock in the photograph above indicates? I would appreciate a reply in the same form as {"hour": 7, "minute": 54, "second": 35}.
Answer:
{"hour": 11, "minute": 27, "second": 38}
